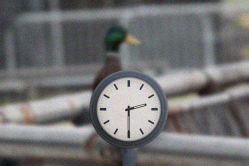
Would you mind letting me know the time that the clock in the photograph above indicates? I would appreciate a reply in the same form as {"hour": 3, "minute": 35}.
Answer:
{"hour": 2, "minute": 30}
